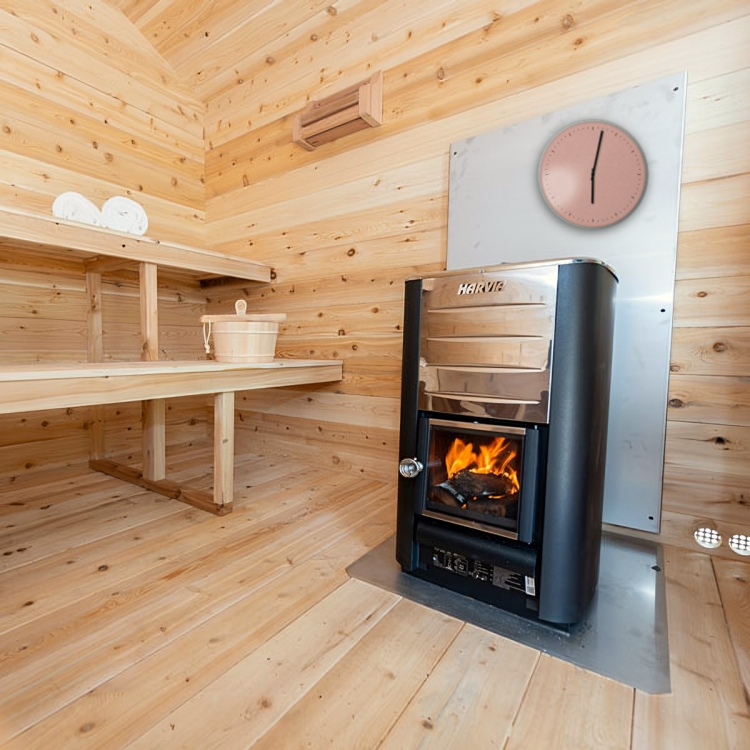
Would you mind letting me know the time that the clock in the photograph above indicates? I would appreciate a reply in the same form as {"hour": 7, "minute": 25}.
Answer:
{"hour": 6, "minute": 2}
